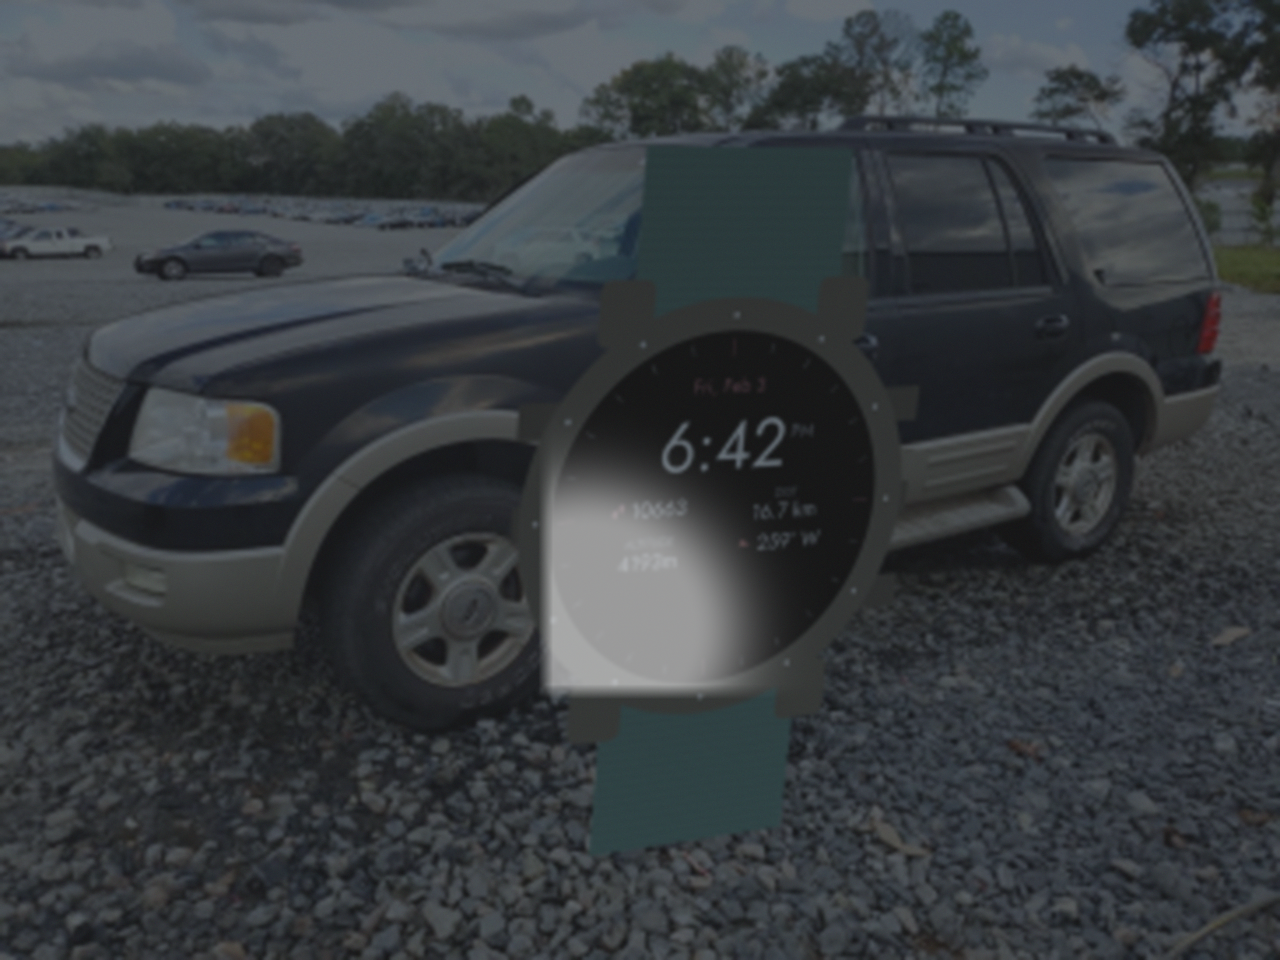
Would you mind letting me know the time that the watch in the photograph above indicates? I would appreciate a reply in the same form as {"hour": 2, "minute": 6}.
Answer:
{"hour": 6, "minute": 42}
